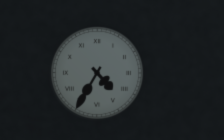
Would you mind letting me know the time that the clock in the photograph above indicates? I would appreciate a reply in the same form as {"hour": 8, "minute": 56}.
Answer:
{"hour": 4, "minute": 35}
